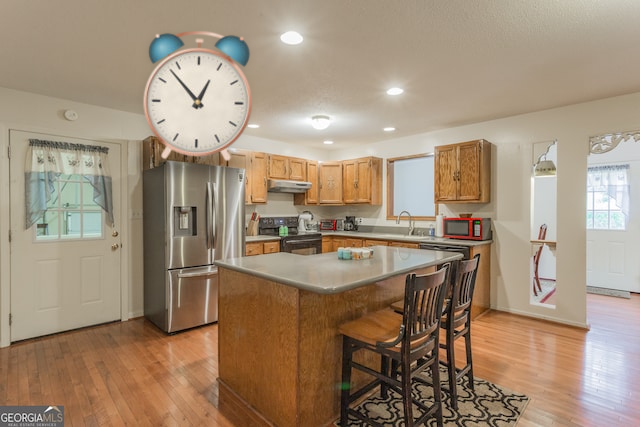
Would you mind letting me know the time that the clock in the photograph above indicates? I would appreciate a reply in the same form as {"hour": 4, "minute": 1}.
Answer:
{"hour": 12, "minute": 53}
